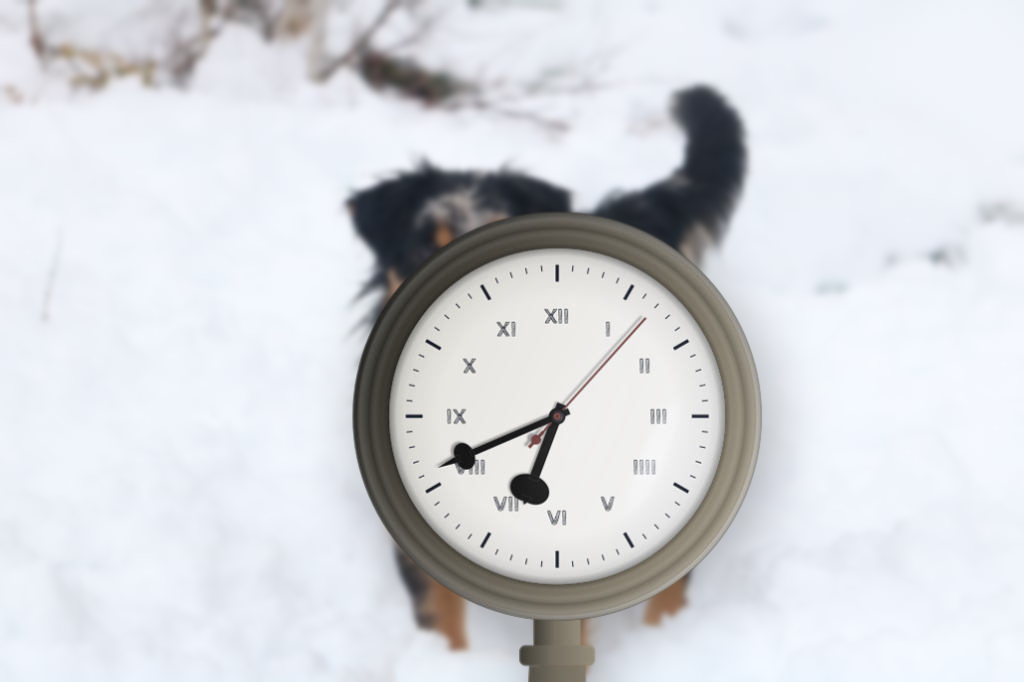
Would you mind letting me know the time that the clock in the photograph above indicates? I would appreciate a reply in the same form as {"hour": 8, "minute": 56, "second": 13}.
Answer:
{"hour": 6, "minute": 41, "second": 7}
